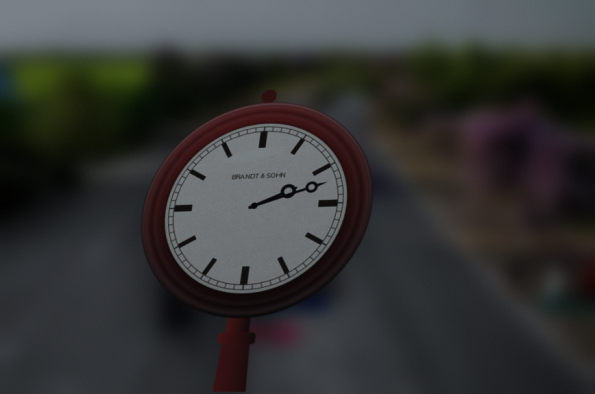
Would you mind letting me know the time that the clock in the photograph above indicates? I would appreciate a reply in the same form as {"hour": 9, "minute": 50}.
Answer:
{"hour": 2, "minute": 12}
